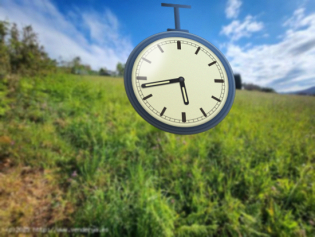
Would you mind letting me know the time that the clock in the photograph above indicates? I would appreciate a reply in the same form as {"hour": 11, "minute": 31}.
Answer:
{"hour": 5, "minute": 43}
